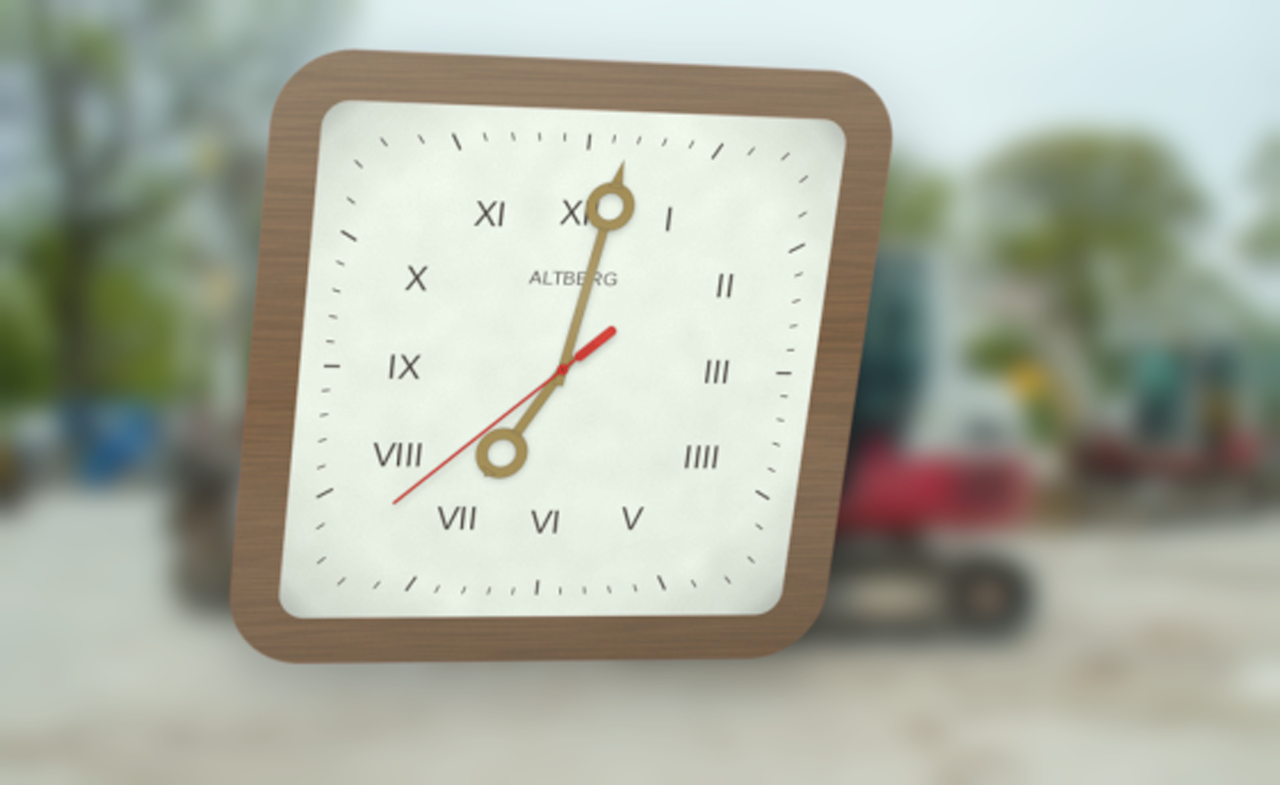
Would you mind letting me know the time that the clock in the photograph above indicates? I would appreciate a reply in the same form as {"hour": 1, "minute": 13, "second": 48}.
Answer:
{"hour": 7, "minute": 1, "second": 38}
